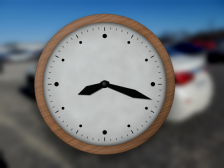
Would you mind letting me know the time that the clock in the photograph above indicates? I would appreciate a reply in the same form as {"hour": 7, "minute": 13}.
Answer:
{"hour": 8, "minute": 18}
